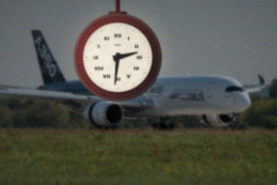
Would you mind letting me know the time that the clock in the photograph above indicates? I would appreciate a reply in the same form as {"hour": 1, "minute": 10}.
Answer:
{"hour": 2, "minute": 31}
